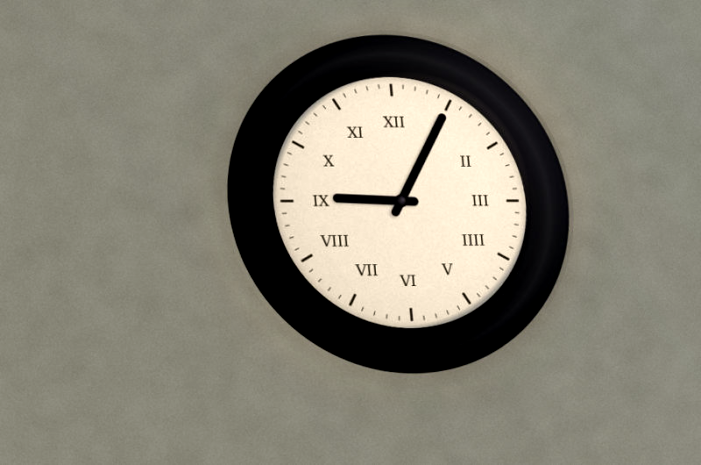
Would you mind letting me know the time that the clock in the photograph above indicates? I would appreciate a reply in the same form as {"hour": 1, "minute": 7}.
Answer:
{"hour": 9, "minute": 5}
